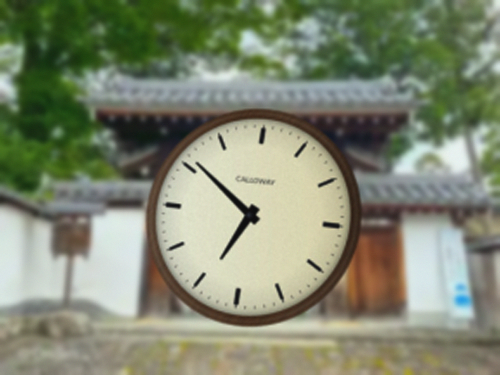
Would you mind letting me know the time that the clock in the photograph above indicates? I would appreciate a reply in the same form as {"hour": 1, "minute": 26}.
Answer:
{"hour": 6, "minute": 51}
